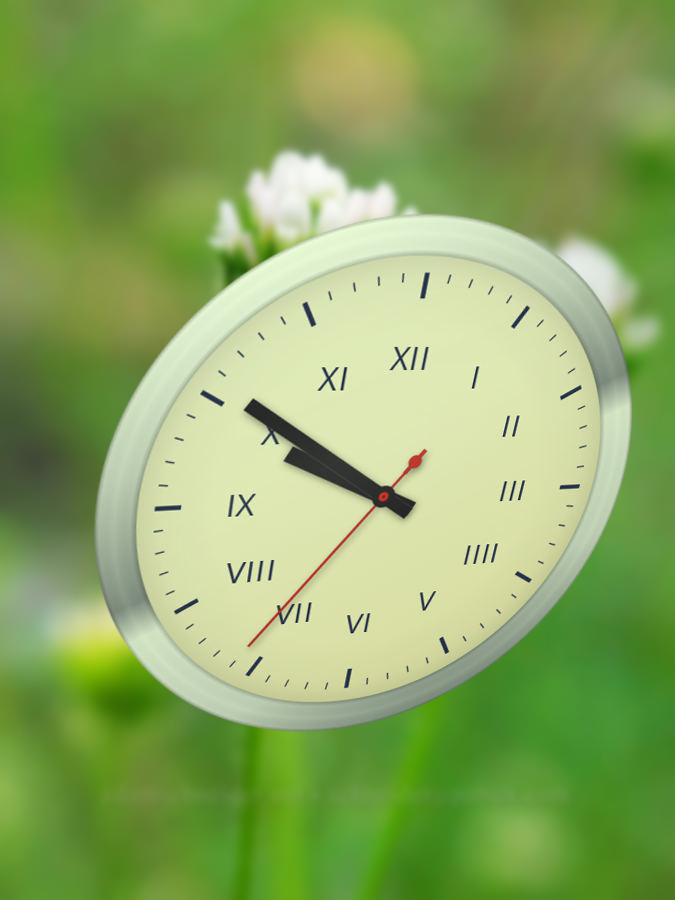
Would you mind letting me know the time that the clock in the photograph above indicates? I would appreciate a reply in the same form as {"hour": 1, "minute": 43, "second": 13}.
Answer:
{"hour": 9, "minute": 50, "second": 36}
